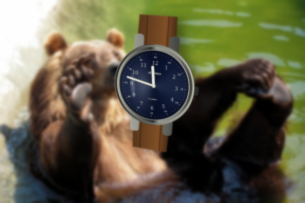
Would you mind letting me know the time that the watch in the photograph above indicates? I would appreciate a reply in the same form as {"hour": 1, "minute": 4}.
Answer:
{"hour": 11, "minute": 47}
